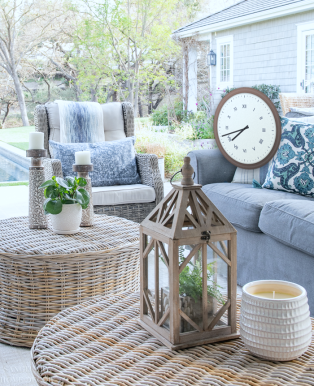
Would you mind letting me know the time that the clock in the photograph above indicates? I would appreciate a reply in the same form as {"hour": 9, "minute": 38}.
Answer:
{"hour": 7, "minute": 42}
